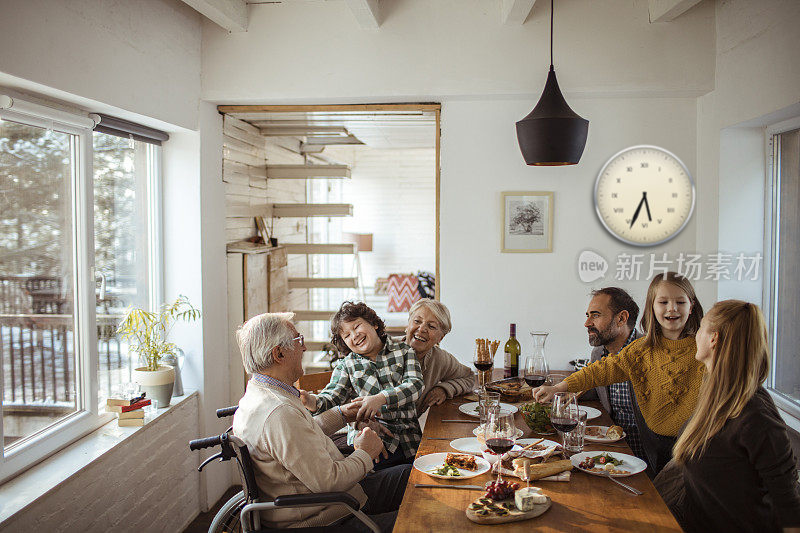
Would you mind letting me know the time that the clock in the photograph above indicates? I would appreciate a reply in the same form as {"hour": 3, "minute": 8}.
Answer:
{"hour": 5, "minute": 34}
